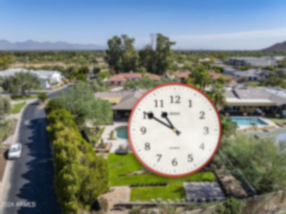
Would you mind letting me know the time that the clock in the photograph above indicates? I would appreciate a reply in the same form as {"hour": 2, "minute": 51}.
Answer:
{"hour": 10, "minute": 50}
